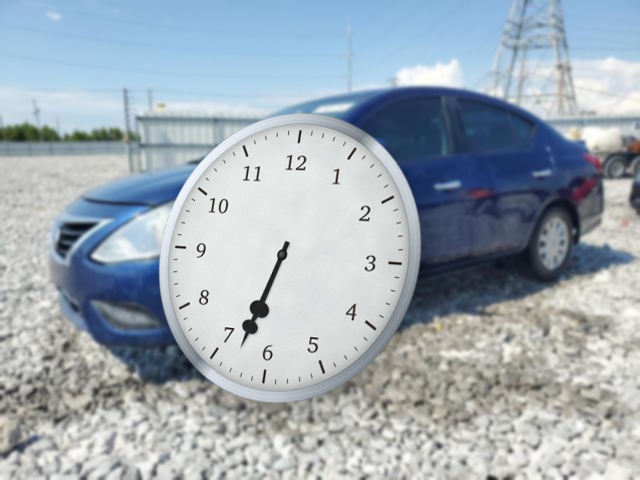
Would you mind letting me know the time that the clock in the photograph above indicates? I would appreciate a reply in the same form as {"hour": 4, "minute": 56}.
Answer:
{"hour": 6, "minute": 33}
